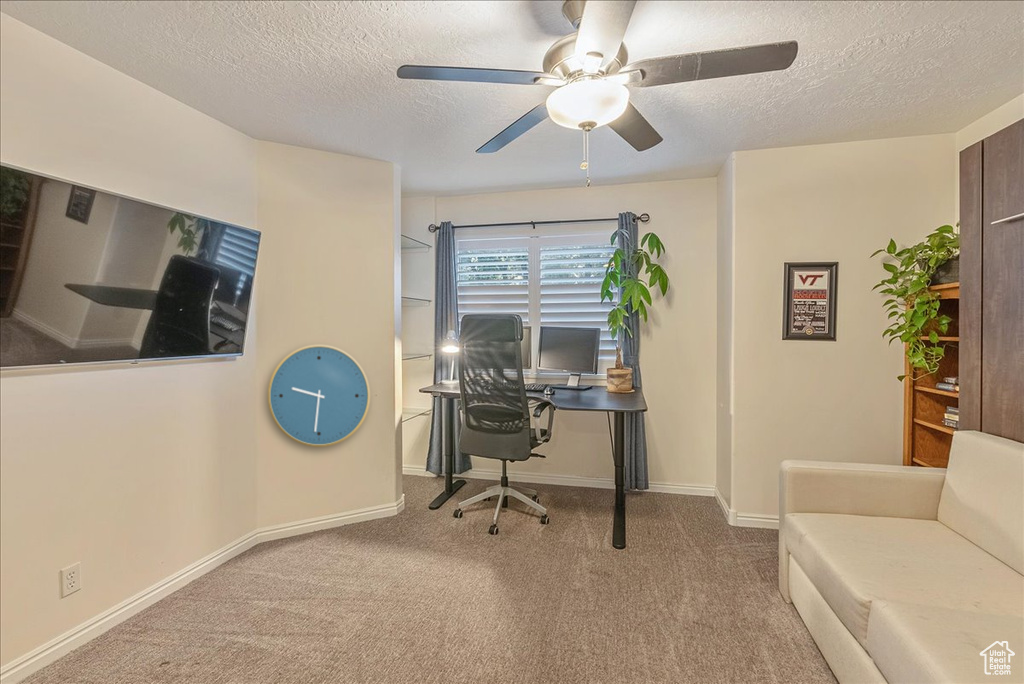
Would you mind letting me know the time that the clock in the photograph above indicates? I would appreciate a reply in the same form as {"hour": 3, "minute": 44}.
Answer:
{"hour": 9, "minute": 31}
